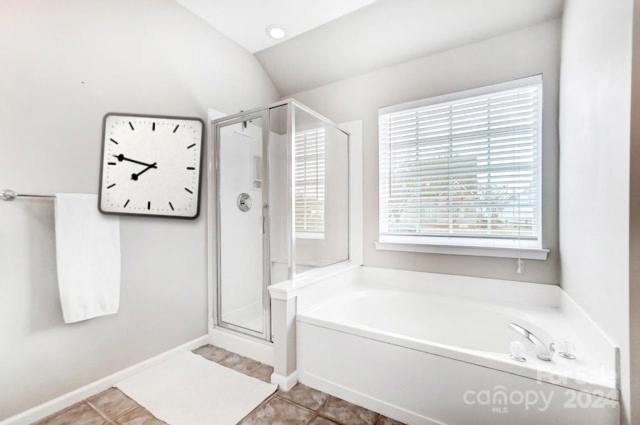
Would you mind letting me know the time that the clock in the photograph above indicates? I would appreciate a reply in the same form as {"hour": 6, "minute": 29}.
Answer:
{"hour": 7, "minute": 47}
